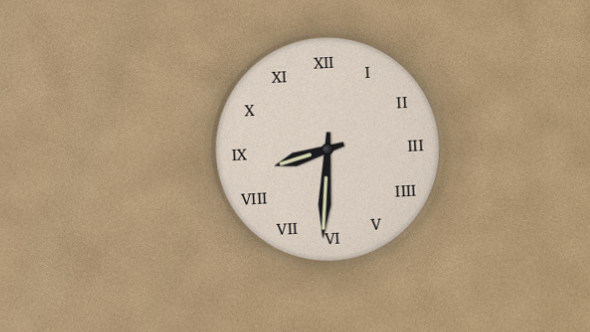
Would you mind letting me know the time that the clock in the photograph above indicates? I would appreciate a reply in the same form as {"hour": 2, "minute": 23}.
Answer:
{"hour": 8, "minute": 31}
